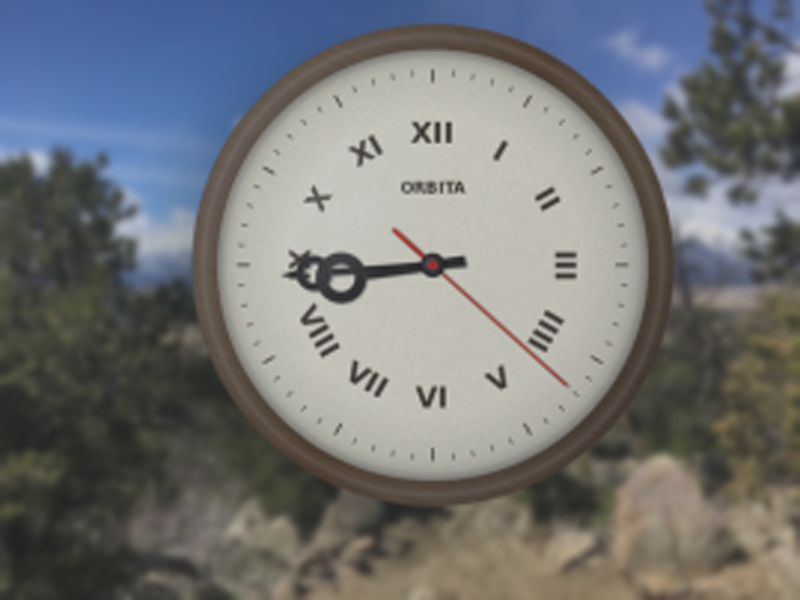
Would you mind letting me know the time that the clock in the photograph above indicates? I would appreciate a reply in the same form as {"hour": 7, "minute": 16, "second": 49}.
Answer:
{"hour": 8, "minute": 44, "second": 22}
